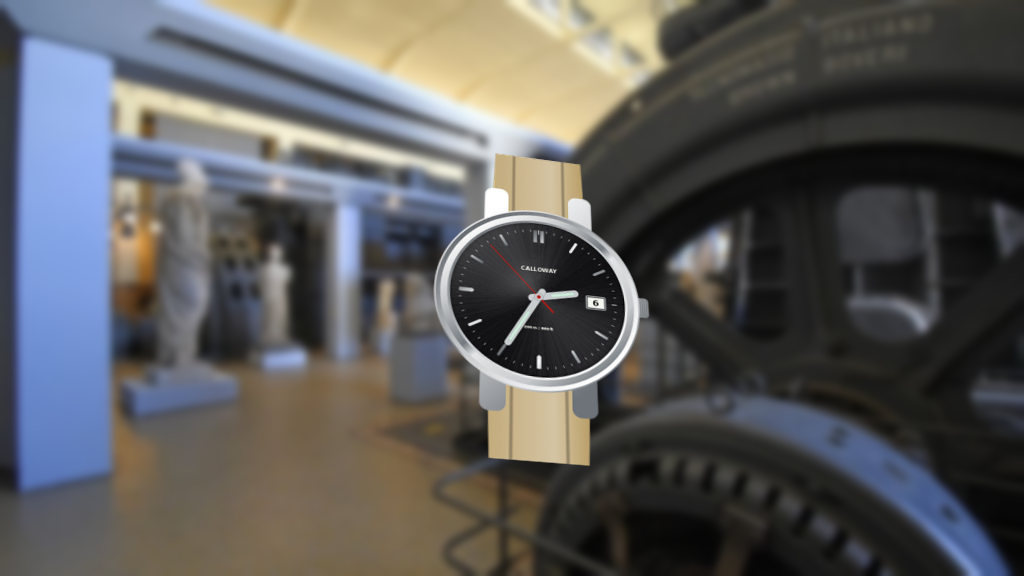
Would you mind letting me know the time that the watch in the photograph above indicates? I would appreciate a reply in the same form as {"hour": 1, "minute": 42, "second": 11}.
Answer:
{"hour": 2, "minute": 34, "second": 53}
